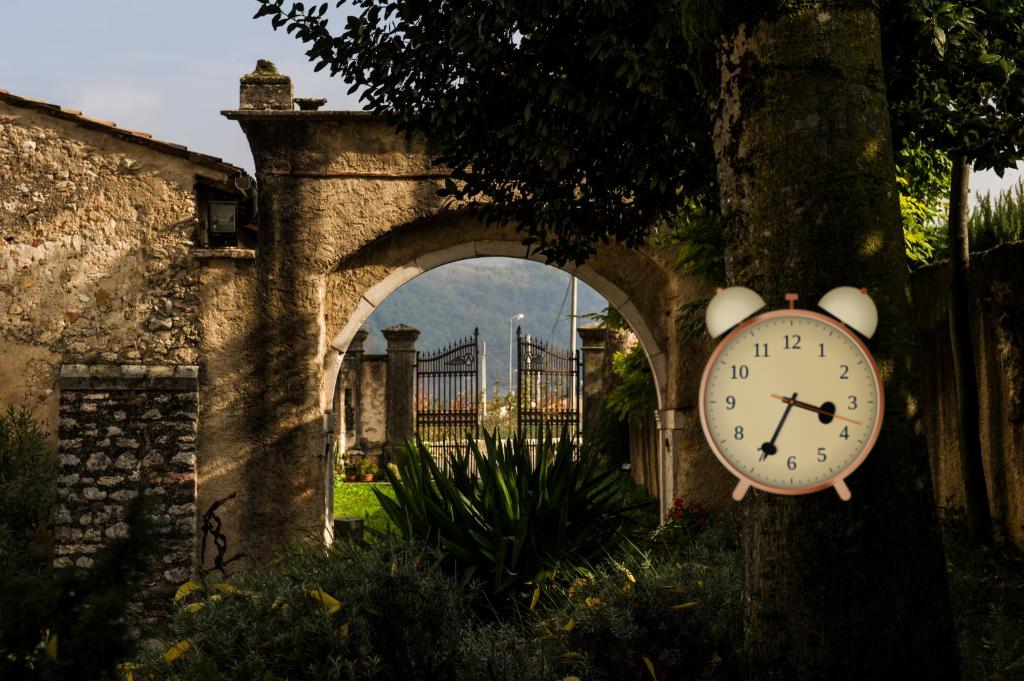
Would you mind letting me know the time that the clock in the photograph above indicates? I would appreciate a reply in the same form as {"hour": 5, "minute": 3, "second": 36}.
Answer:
{"hour": 3, "minute": 34, "second": 18}
